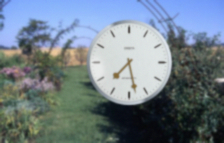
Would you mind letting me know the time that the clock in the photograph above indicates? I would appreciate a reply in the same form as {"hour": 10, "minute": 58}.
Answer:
{"hour": 7, "minute": 28}
